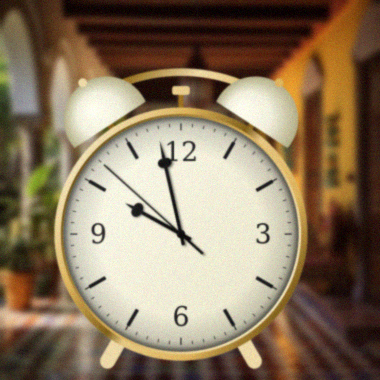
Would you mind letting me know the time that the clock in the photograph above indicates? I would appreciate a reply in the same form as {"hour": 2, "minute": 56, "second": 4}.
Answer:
{"hour": 9, "minute": 57, "second": 52}
